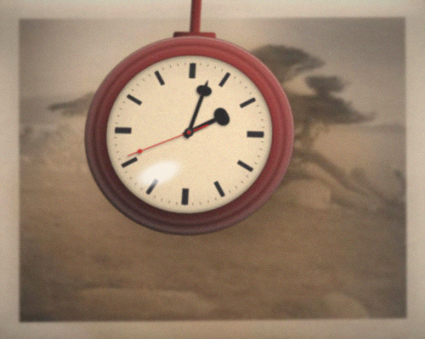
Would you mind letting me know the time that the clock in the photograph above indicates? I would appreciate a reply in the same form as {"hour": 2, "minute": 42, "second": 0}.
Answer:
{"hour": 2, "minute": 2, "second": 41}
